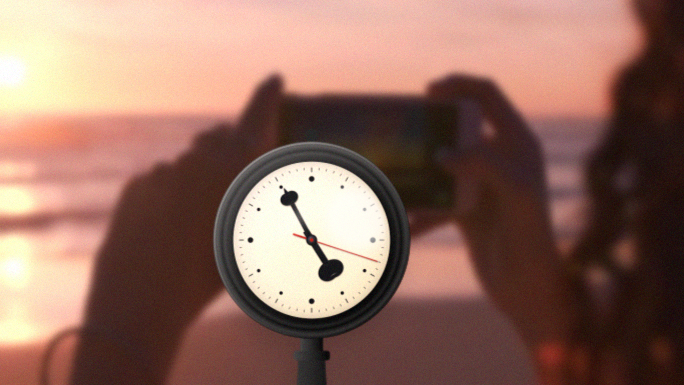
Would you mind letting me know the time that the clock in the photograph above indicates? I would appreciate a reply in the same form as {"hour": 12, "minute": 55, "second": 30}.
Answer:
{"hour": 4, "minute": 55, "second": 18}
